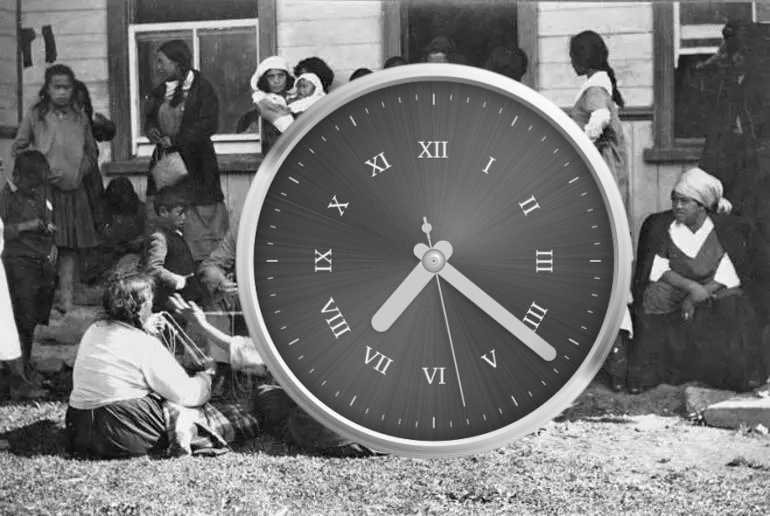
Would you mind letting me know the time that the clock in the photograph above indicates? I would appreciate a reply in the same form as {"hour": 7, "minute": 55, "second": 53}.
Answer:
{"hour": 7, "minute": 21, "second": 28}
